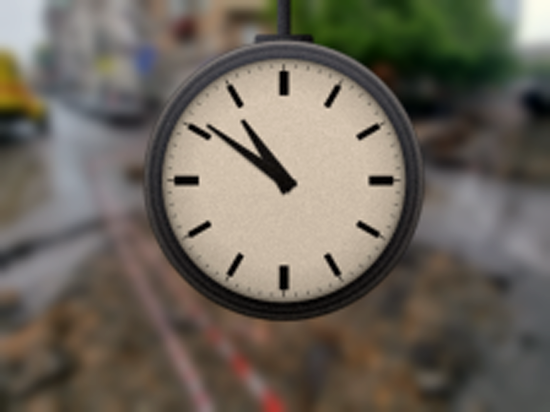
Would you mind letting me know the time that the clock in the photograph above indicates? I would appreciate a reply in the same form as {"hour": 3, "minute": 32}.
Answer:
{"hour": 10, "minute": 51}
